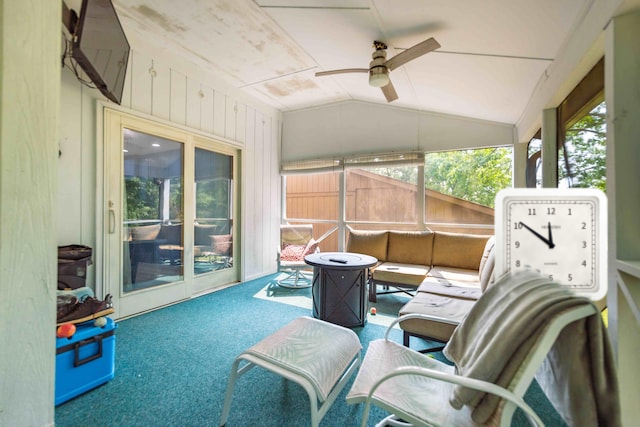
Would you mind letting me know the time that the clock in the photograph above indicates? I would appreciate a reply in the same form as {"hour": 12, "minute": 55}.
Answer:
{"hour": 11, "minute": 51}
